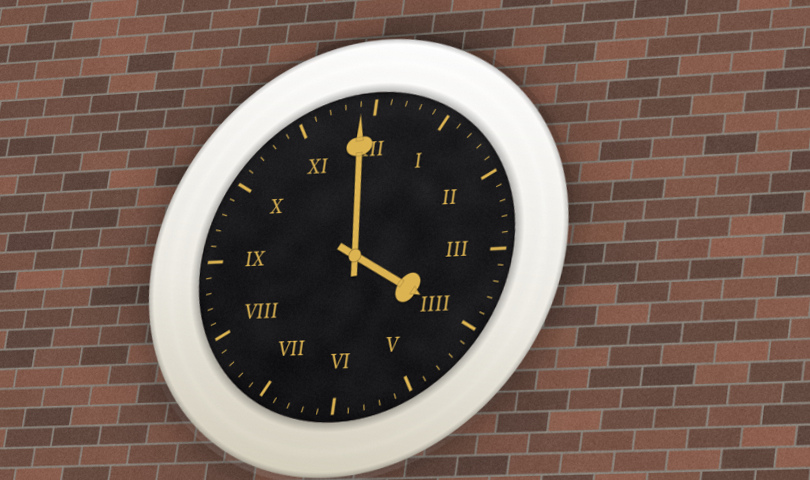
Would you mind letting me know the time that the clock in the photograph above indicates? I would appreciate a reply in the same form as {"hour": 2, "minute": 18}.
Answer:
{"hour": 3, "minute": 59}
